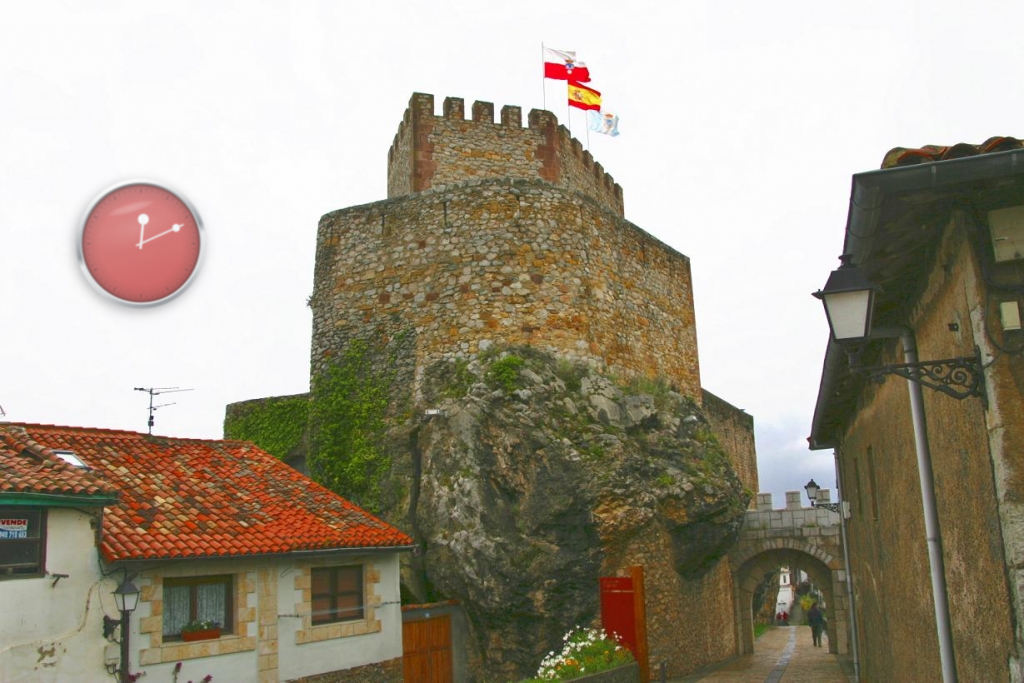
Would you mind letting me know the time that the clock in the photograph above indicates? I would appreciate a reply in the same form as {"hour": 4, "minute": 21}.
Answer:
{"hour": 12, "minute": 11}
